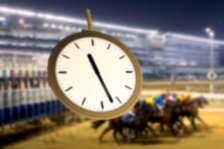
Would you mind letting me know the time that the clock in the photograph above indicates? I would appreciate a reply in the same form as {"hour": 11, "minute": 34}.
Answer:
{"hour": 11, "minute": 27}
